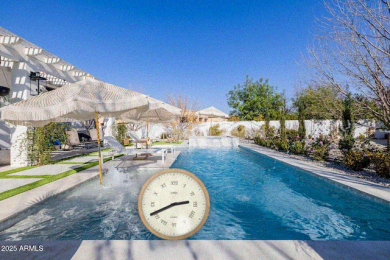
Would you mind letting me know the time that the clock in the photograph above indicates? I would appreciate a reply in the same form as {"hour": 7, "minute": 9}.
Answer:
{"hour": 2, "minute": 41}
